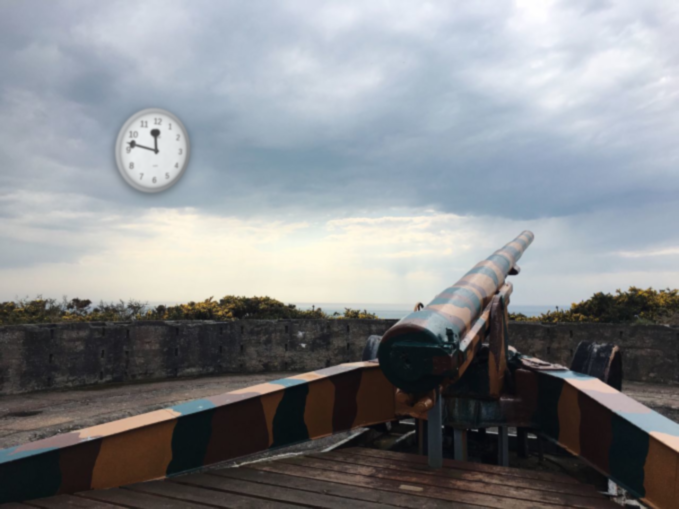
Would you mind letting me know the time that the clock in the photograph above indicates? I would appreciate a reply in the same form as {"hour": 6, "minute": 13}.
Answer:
{"hour": 11, "minute": 47}
